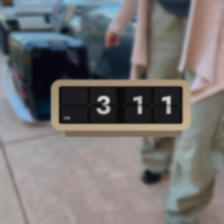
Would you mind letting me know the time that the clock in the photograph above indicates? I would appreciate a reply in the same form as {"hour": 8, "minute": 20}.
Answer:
{"hour": 3, "minute": 11}
